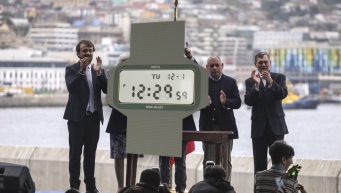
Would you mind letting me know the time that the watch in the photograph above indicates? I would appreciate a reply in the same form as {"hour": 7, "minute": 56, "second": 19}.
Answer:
{"hour": 12, "minute": 29, "second": 59}
